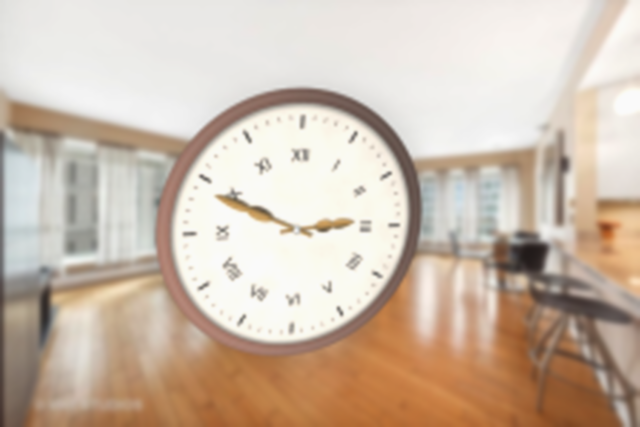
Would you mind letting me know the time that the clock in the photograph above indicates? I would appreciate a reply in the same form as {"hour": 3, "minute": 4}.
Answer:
{"hour": 2, "minute": 49}
